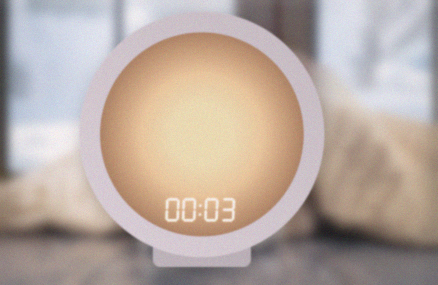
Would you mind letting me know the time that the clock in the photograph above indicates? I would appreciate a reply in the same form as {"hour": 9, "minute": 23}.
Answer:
{"hour": 0, "minute": 3}
